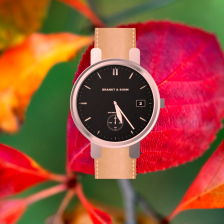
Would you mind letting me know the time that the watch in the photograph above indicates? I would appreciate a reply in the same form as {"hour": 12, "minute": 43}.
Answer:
{"hour": 5, "minute": 24}
